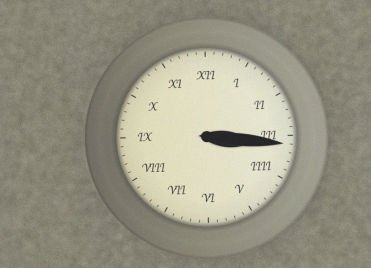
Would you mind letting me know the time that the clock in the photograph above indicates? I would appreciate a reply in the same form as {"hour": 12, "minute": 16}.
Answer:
{"hour": 3, "minute": 16}
